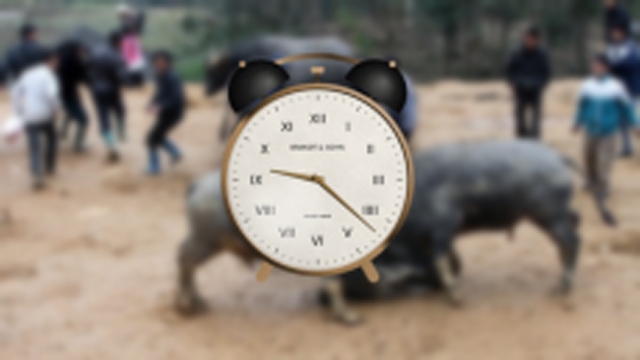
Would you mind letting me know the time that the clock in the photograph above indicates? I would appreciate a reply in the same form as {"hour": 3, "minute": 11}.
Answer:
{"hour": 9, "minute": 22}
